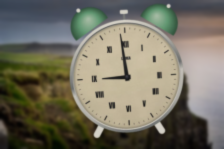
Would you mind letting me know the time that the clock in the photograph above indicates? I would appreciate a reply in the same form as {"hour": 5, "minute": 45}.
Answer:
{"hour": 8, "minute": 59}
